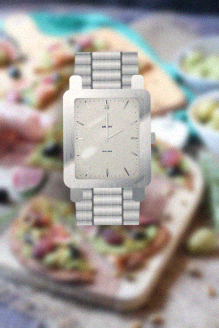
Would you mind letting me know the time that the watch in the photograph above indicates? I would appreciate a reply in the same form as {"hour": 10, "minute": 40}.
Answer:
{"hour": 2, "minute": 0}
